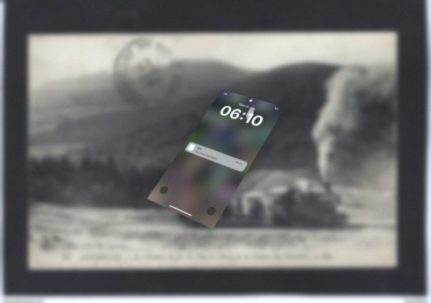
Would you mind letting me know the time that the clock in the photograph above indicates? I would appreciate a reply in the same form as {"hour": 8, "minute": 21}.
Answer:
{"hour": 6, "minute": 10}
